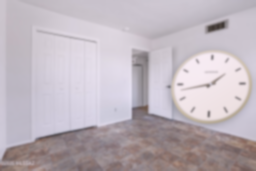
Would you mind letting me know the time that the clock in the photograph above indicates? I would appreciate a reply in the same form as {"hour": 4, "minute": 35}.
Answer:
{"hour": 1, "minute": 43}
